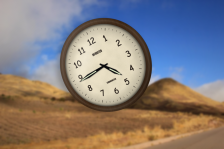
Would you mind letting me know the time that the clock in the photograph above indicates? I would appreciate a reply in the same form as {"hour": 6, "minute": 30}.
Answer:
{"hour": 4, "minute": 44}
